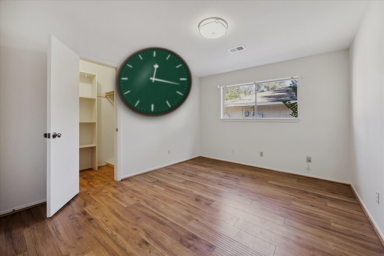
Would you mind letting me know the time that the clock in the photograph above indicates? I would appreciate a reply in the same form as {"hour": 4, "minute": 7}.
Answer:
{"hour": 12, "minute": 17}
